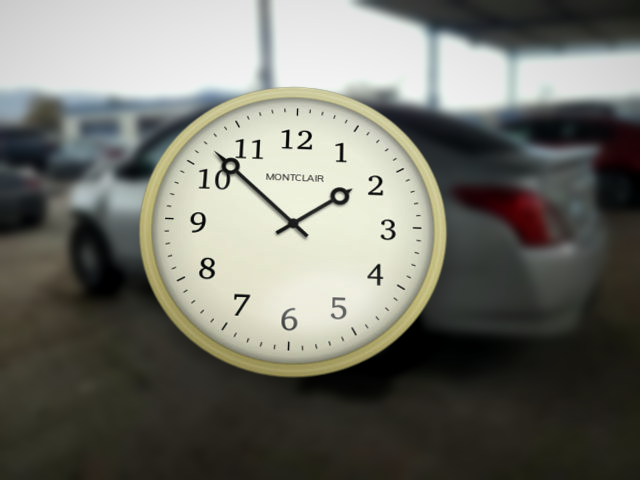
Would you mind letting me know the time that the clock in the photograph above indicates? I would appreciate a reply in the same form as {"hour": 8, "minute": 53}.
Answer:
{"hour": 1, "minute": 52}
